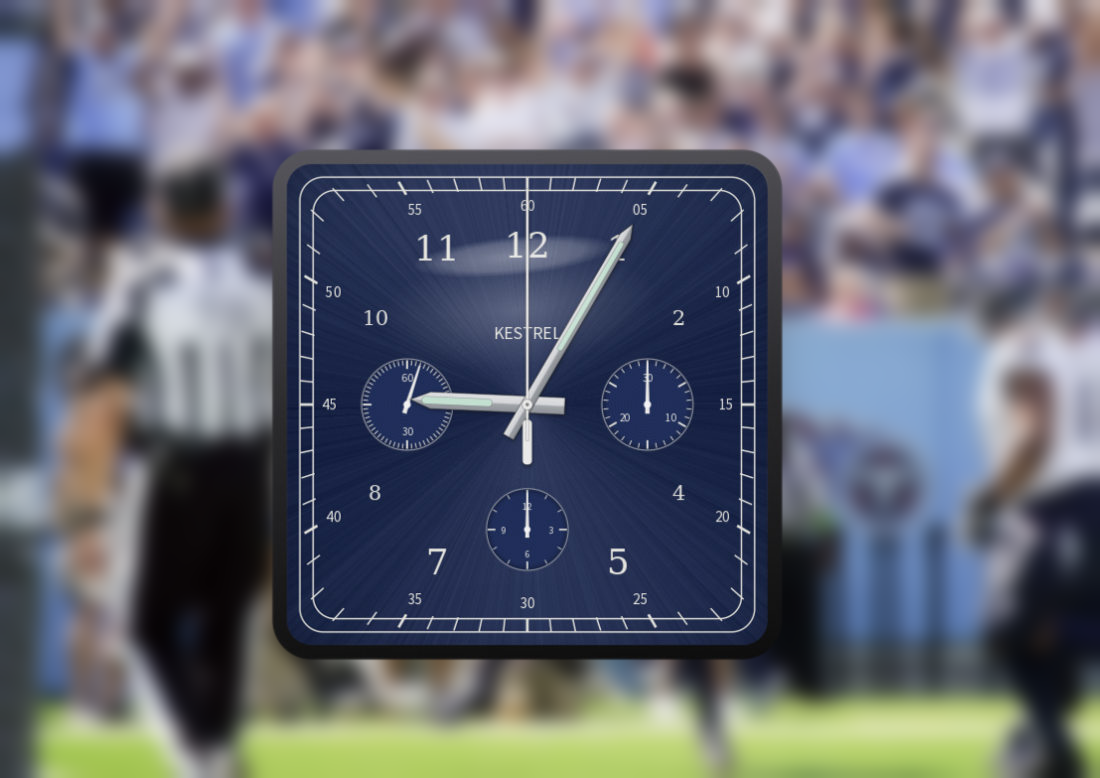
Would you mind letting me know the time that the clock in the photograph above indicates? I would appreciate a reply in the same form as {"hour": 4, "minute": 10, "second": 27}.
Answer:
{"hour": 9, "minute": 5, "second": 3}
